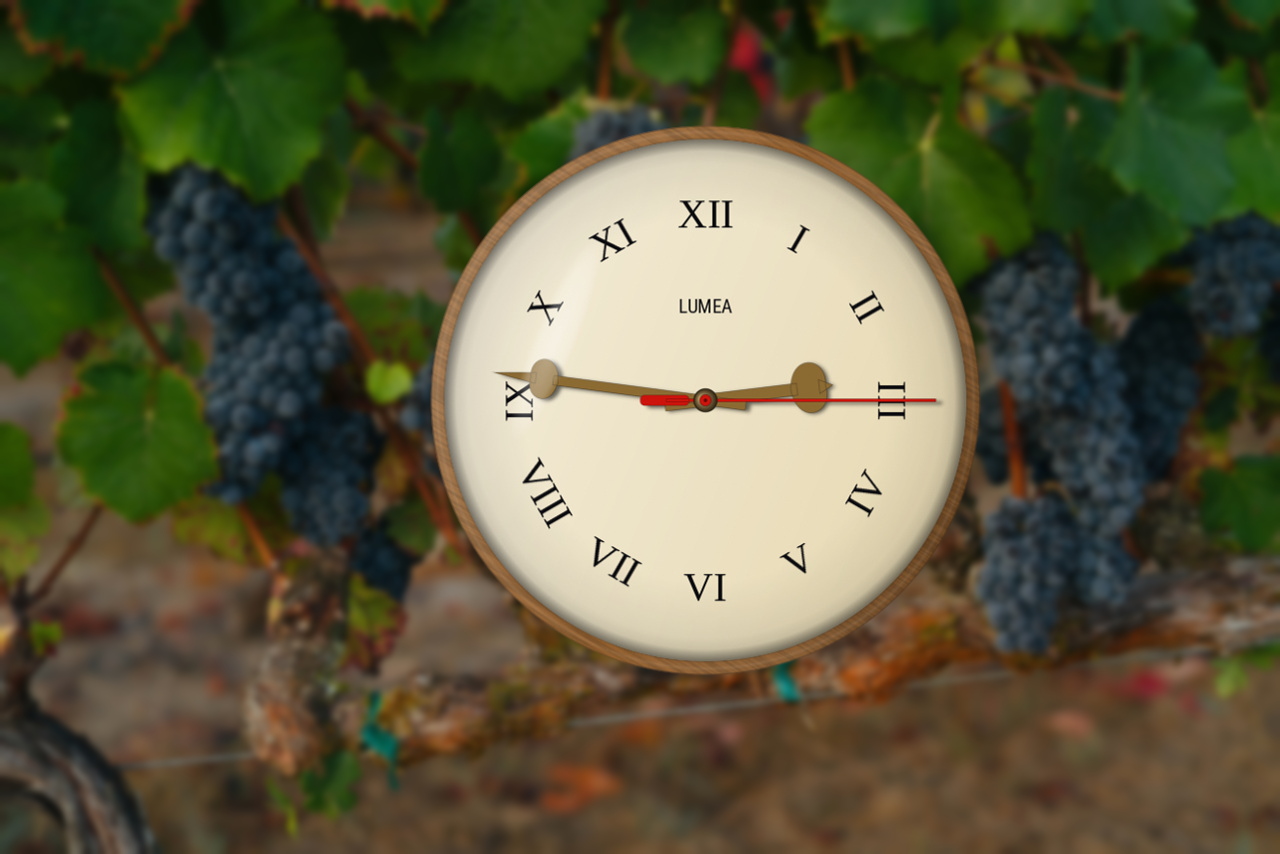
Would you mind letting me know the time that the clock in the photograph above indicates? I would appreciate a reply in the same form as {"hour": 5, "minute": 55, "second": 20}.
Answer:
{"hour": 2, "minute": 46, "second": 15}
